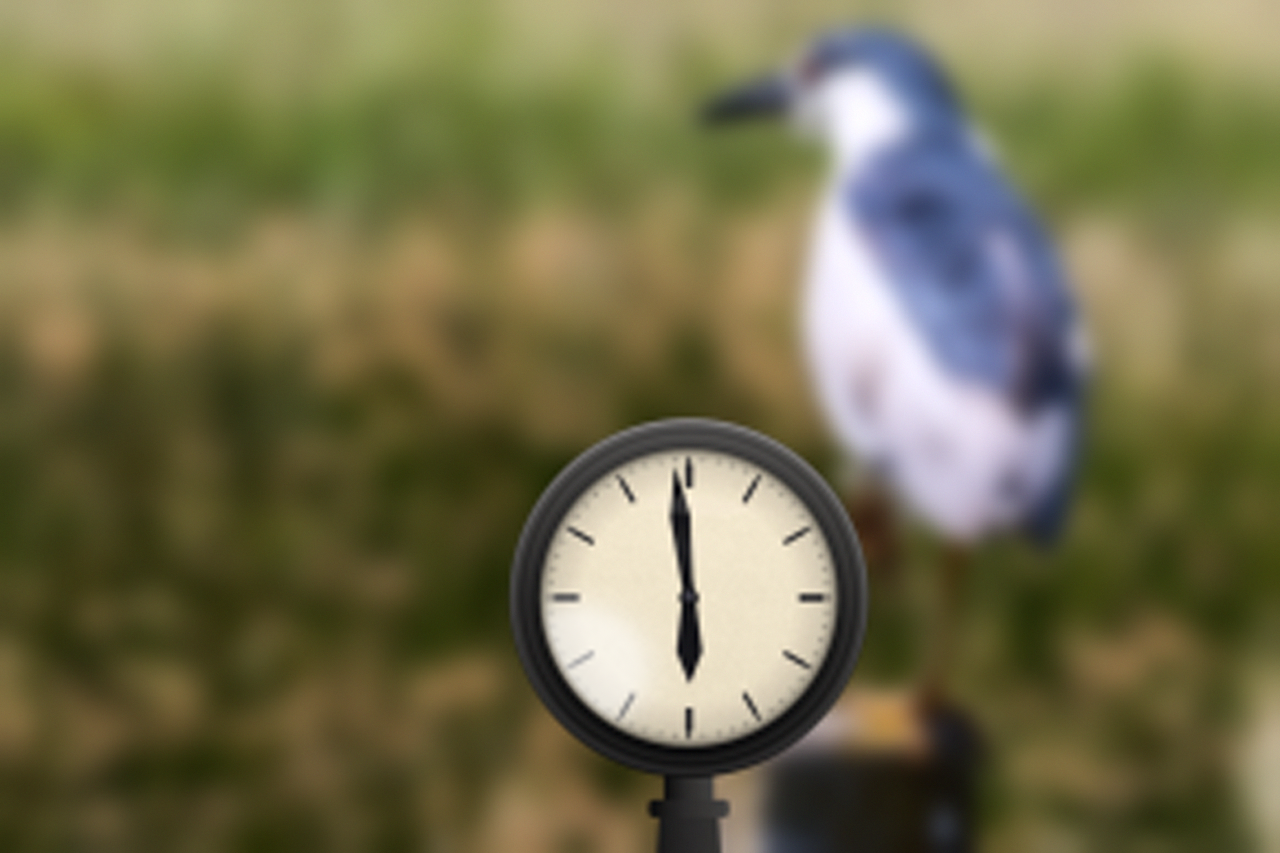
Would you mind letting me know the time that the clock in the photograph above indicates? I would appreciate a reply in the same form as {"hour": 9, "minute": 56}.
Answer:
{"hour": 5, "minute": 59}
